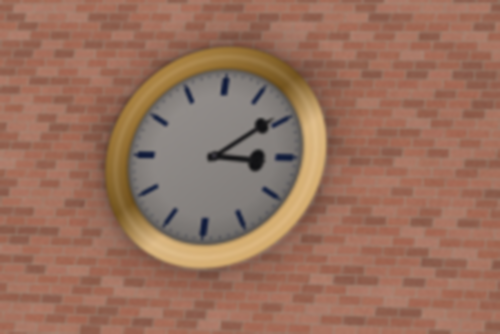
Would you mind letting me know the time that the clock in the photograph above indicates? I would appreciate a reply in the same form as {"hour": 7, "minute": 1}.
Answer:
{"hour": 3, "minute": 9}
